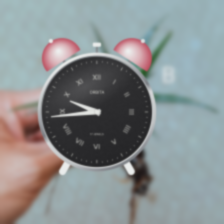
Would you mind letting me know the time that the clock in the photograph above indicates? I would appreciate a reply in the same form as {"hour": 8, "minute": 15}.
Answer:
{"hour": 9, "minute": 44}
